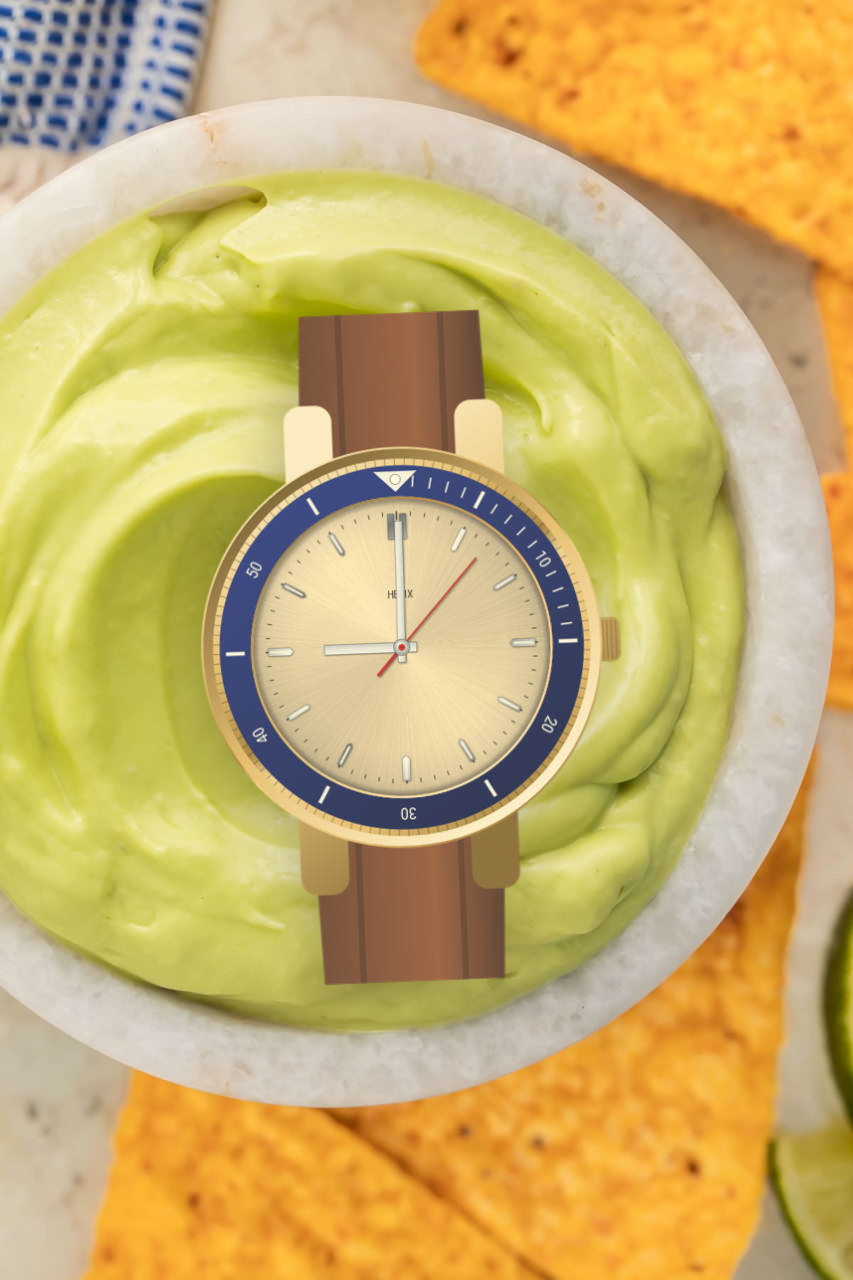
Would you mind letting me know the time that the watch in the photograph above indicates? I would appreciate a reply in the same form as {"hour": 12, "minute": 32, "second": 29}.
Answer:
{"hour": 9, "minute": 0, "second": 7}
